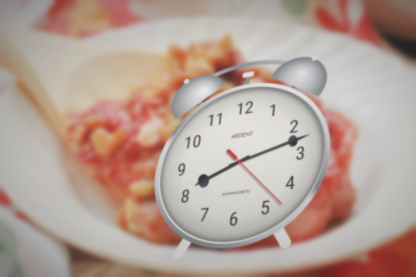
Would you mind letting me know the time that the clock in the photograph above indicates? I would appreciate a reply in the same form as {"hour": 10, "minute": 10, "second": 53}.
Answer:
{"hour": 8, "minute": 12, "second": 23}
